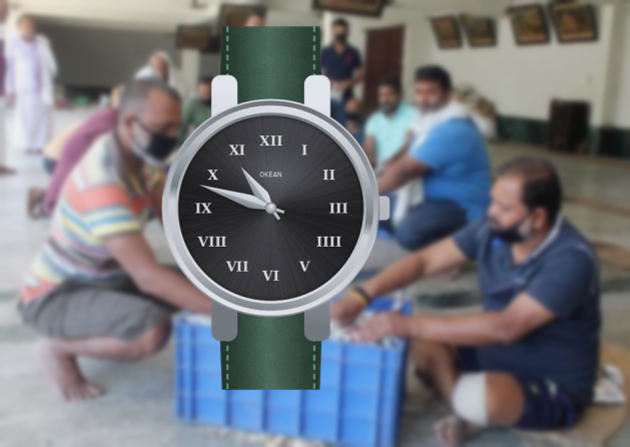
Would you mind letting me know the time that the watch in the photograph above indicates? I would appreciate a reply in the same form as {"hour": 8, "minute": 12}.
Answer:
{"hour": 10, "minute": 48}
